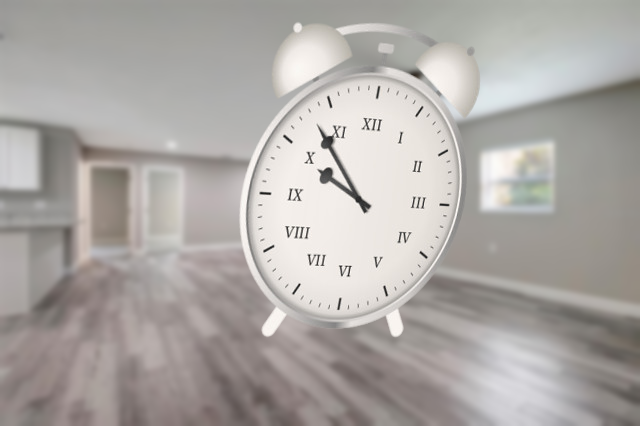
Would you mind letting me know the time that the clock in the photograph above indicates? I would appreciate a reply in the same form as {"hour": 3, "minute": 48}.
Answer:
{"hour": 9, "minute": 53}
